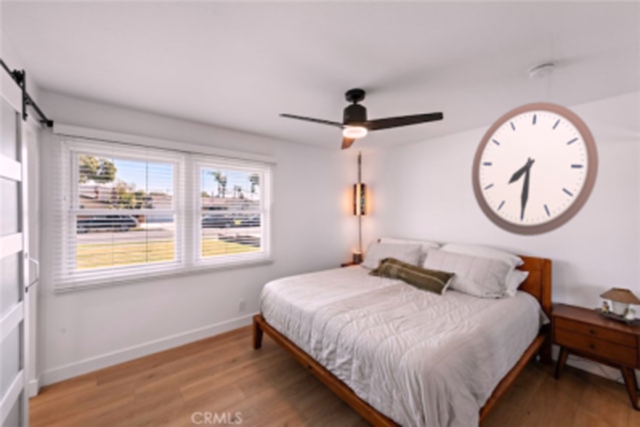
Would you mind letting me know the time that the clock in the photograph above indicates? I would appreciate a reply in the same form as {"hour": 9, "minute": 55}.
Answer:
{"hour": 7, "minute": 30}
